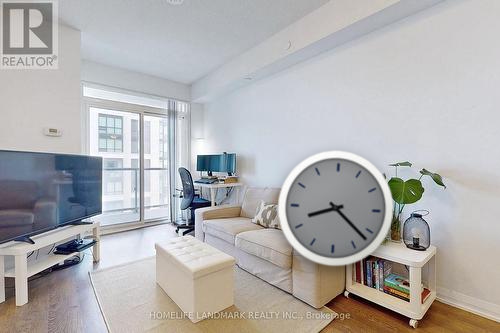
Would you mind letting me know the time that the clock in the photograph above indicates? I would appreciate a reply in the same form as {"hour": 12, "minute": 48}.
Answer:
{"hour": 8, "minute": 22}
